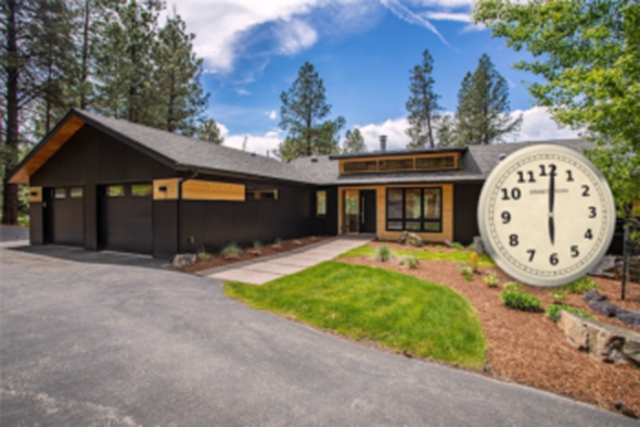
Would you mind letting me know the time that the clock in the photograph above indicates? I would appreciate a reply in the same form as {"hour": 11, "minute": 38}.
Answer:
{"hour": 6, "minute": 1}
